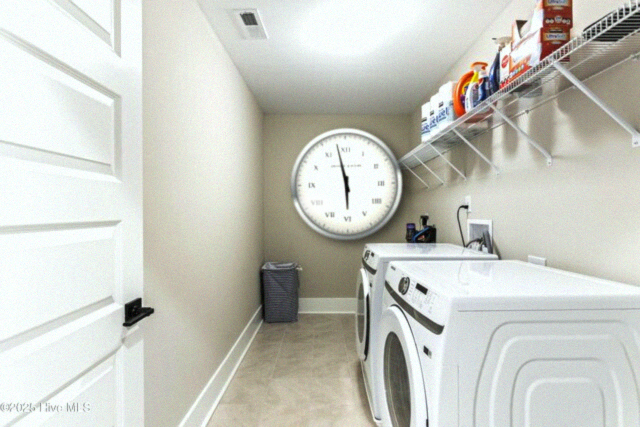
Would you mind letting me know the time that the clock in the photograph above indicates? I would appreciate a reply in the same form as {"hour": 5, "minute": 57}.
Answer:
{"hour": 5, "minute": 58}
